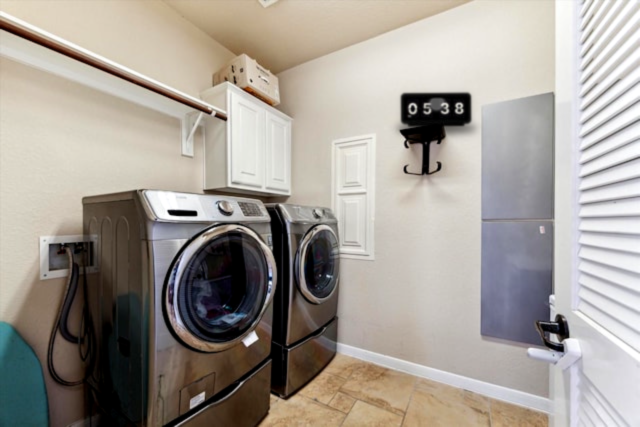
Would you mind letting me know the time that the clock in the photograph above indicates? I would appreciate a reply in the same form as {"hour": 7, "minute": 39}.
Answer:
{"hour": 5, "minute": 38}
